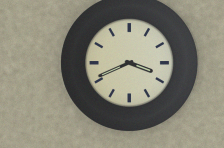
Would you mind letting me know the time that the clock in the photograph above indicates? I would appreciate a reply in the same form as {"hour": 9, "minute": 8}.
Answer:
{"hour": 3, "minute": 41}
